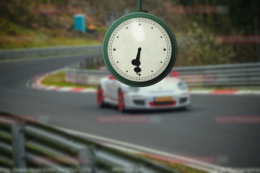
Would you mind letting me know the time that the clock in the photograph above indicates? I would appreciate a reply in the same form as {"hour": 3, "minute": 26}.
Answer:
{"hour": 6, "minute": 31}
